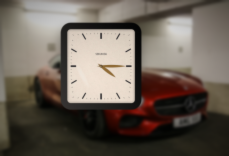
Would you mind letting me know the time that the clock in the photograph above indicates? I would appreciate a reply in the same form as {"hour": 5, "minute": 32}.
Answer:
{"hour": 4, "minute": 15}
